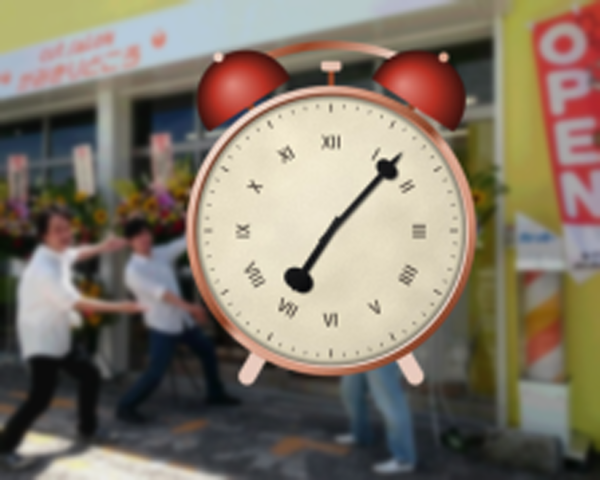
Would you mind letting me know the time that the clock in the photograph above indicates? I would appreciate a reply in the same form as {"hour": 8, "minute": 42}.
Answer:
{"hour": 7, "minute": 7}
